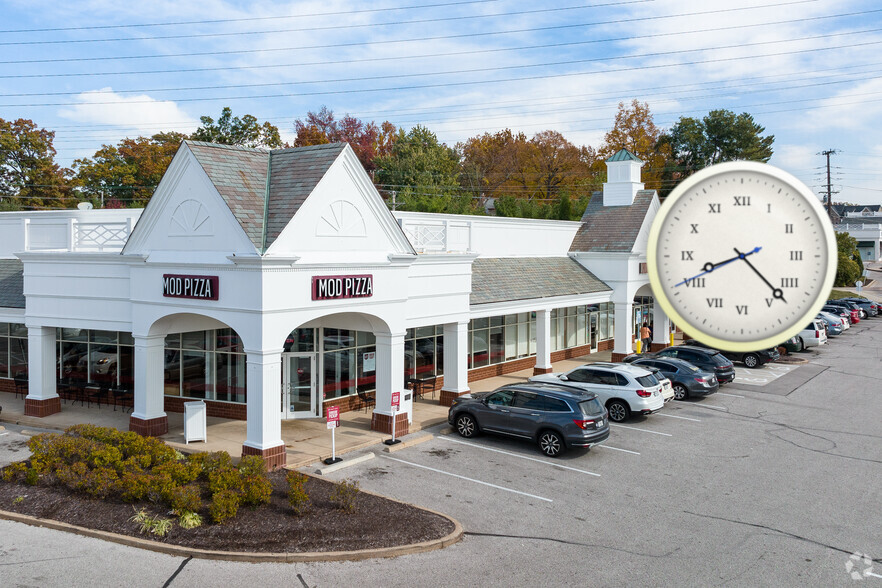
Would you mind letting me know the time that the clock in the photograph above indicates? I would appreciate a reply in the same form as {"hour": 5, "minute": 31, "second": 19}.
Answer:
{"hour": 8, "minute": 22, "second": 41}
